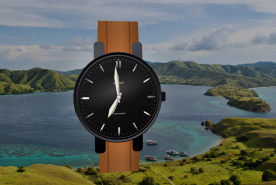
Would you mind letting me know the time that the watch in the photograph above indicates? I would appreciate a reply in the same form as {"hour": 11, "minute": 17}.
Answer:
{"hour": 6, "minute": 59}
